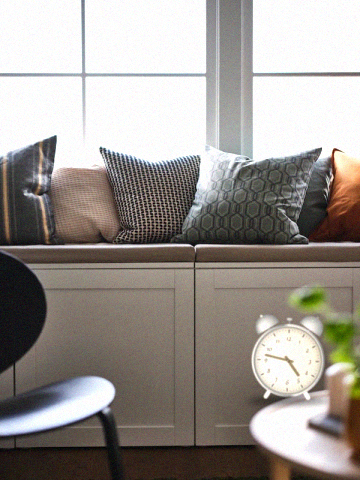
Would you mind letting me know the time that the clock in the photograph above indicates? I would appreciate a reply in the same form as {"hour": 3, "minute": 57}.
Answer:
{"hour": 4, "minute": 47}
